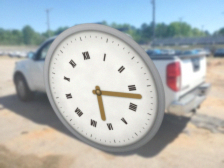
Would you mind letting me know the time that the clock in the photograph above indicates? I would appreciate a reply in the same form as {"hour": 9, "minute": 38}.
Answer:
{"hour": 6, "minute": 17}
